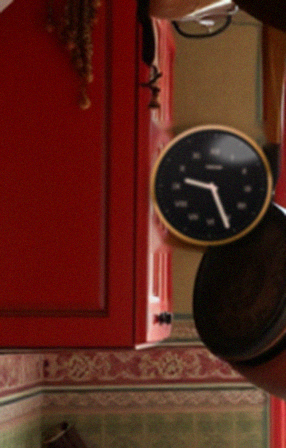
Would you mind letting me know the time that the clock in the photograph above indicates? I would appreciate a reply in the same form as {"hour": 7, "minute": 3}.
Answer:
{"hour": 9, "minute": 26}
